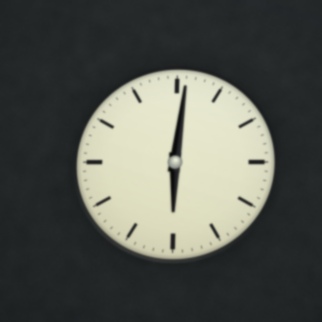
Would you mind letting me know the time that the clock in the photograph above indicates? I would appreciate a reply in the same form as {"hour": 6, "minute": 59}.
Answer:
{"hour": 6, "minute": 1}
